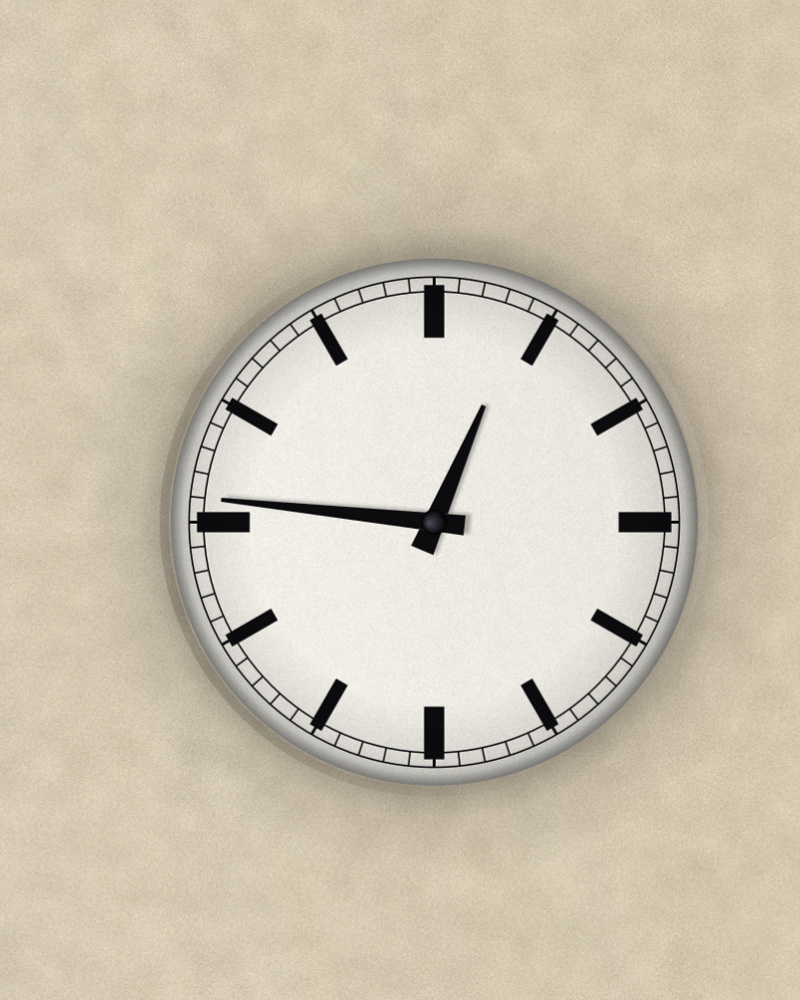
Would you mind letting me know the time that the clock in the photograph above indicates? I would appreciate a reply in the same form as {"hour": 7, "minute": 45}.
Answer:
{"hour": 12, "minute": 46}
